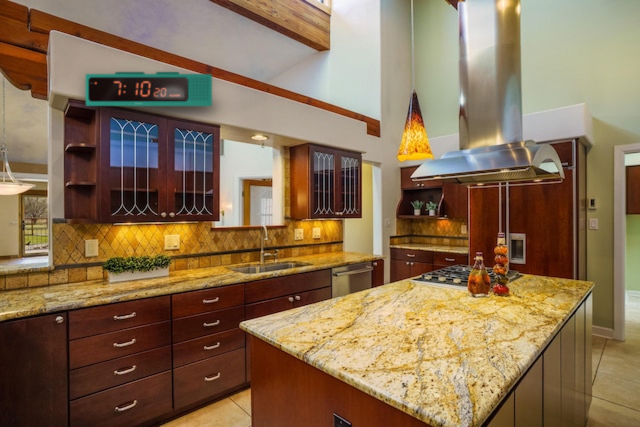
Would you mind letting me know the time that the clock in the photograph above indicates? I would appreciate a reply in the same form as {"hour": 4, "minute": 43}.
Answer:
{"hour": 7, "minute": 10}
